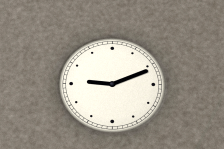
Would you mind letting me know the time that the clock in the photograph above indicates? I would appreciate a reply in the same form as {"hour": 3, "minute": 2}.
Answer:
{"hour": 9, "minute": 11}
